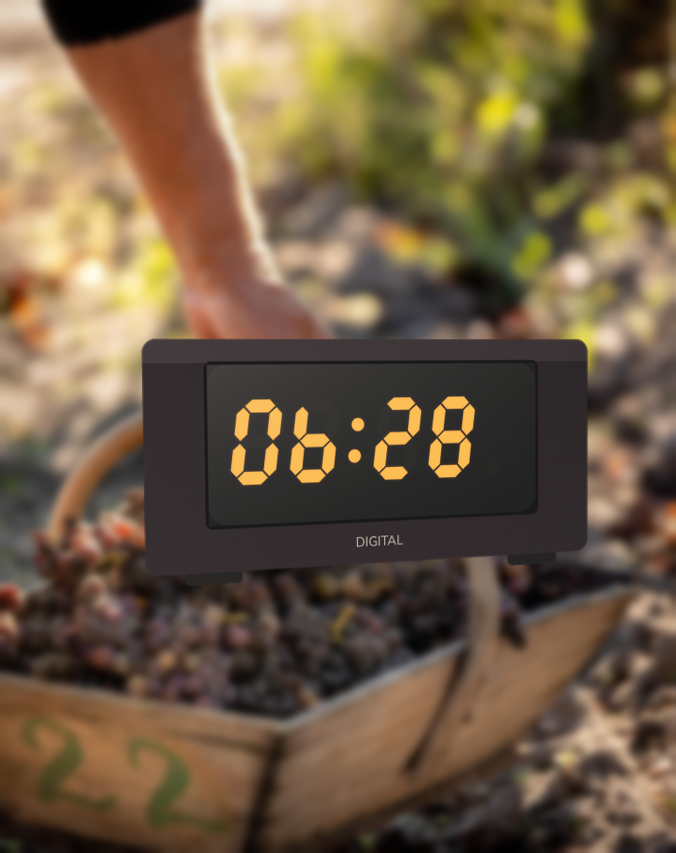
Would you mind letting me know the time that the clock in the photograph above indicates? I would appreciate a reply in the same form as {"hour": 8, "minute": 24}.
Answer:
{"hour": 6, "minute": 28}
